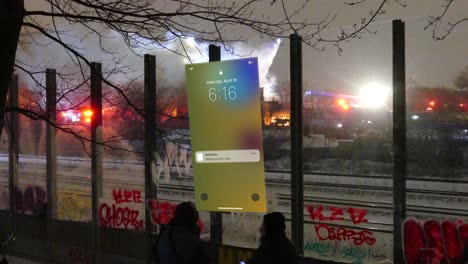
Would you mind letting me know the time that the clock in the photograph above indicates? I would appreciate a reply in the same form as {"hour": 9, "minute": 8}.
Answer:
{"hour": 6, "minute": 16}
